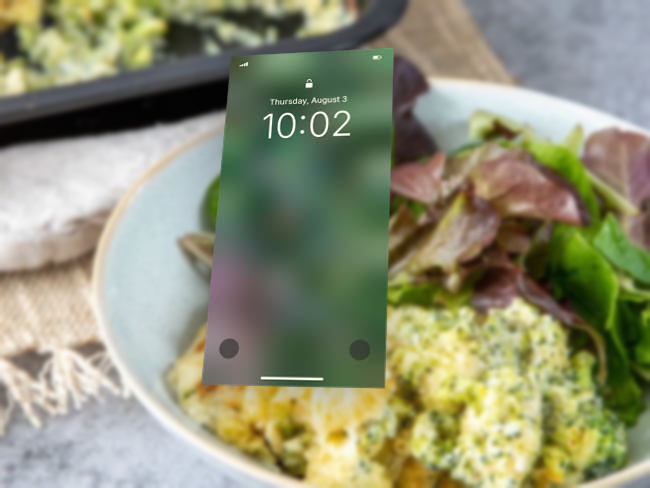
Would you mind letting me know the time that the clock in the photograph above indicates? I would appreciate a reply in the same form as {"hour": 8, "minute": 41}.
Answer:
{"hour": 10, "minute": 2}
